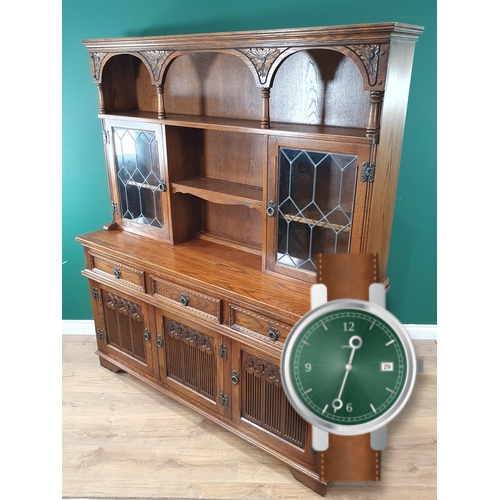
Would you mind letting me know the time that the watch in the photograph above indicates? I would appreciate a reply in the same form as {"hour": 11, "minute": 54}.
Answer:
{"hour": 12, "minute": 33}
